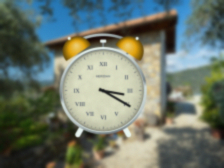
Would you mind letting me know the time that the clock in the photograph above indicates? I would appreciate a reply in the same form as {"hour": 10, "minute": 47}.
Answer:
{"hour": 3, "minute": 20}
